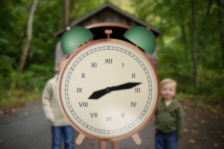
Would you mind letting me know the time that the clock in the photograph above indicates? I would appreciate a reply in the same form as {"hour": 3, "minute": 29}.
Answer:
{"hour": 8, "minute": 13}
